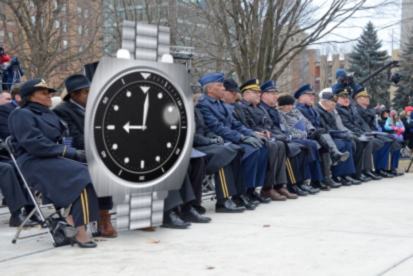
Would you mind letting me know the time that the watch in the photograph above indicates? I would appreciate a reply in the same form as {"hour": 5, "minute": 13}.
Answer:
{"hour": 9, "minute": 1}
